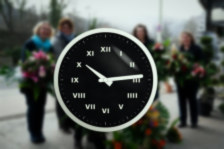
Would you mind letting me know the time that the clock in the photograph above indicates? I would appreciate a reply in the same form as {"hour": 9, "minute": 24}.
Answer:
{"hour": 10, "minute": 14}
